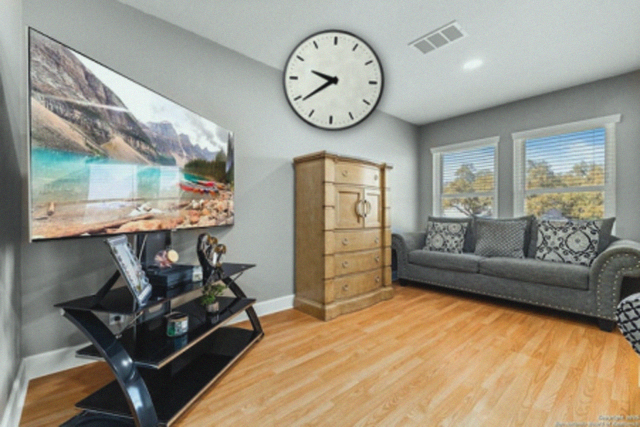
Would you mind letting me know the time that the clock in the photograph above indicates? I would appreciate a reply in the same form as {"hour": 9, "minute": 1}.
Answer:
{"hour": 9, "minute": 39}
